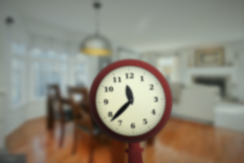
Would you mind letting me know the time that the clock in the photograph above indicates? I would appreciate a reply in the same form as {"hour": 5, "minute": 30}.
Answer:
{"hour": 11, "minute": 38}
